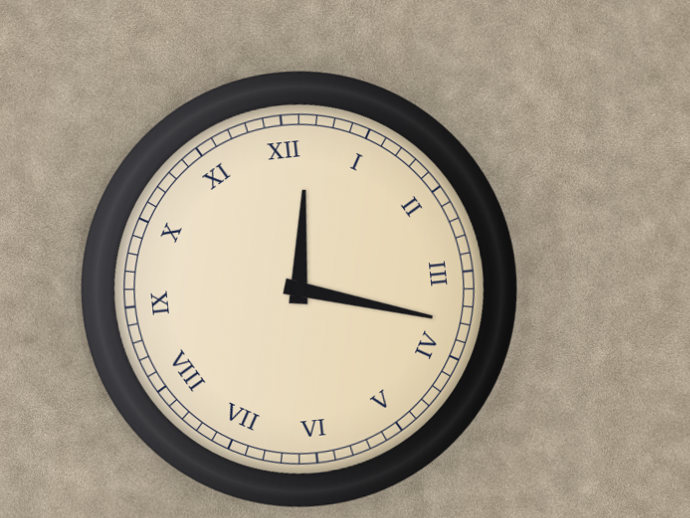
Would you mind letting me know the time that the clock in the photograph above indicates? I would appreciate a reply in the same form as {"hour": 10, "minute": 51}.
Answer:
{"hour": 12, "minute": 18}
